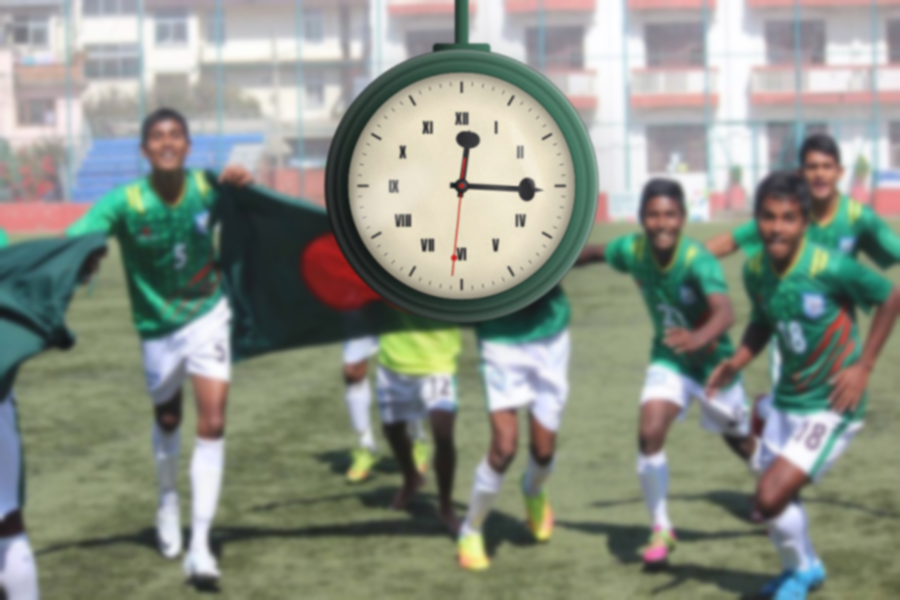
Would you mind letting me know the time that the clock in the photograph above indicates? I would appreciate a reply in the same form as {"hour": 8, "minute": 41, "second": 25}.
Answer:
{"hour": 12, "minute": 15, "second": 31}
